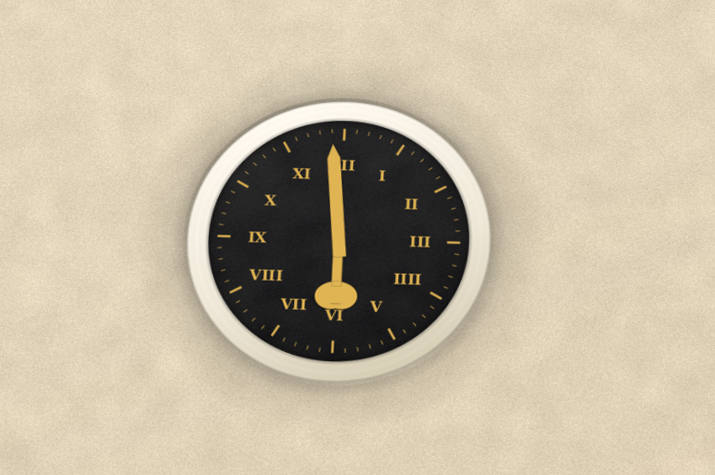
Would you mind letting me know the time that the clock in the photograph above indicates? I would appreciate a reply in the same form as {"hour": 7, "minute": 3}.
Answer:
{"hour": 5, "minute": 59}
